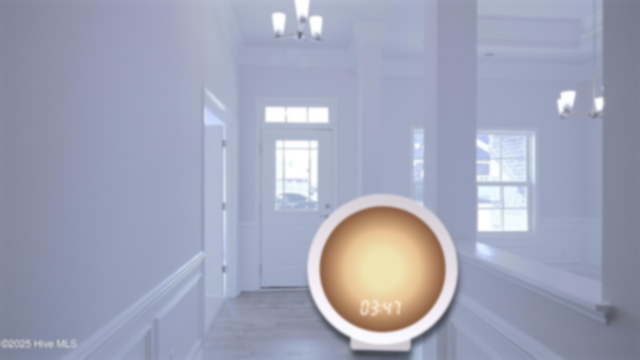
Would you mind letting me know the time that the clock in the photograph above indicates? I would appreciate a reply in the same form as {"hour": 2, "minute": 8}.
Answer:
{"hour": 3, "minute": 47}
